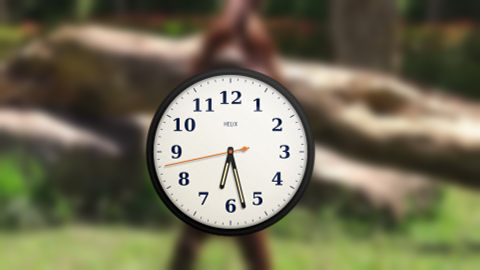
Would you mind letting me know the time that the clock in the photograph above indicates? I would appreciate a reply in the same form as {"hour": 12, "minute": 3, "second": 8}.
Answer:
{"hour": 6, "minute": 27, "second": 43}
